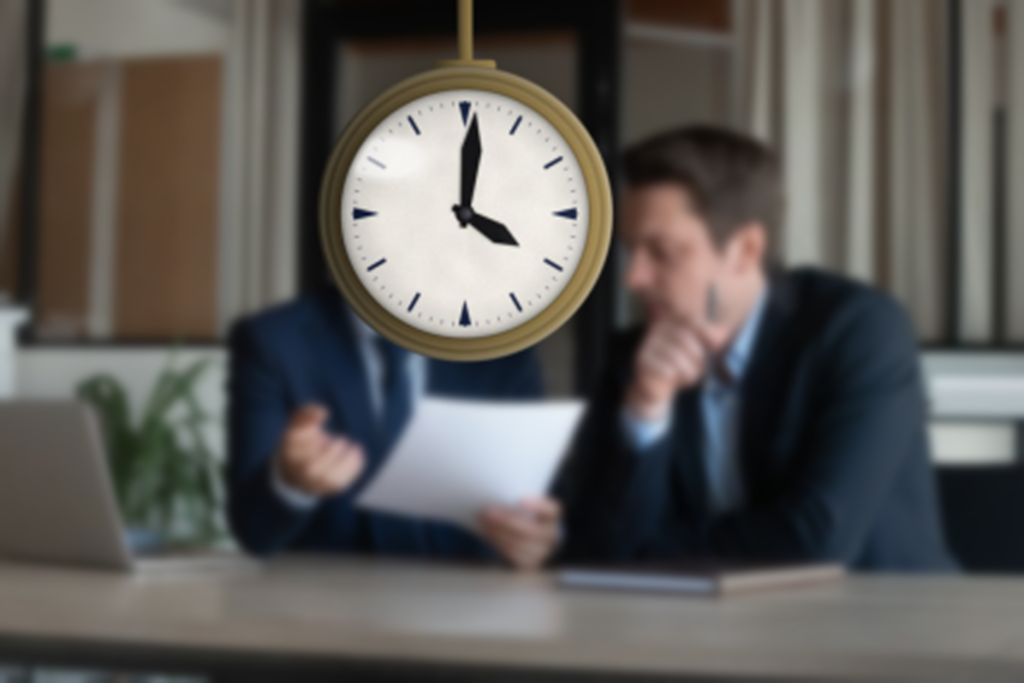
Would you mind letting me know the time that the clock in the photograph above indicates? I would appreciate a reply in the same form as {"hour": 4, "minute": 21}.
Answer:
{"hour": 4, "minute": 1}
